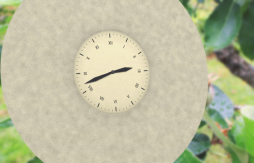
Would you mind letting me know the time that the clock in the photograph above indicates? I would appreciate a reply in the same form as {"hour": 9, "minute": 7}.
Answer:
{"hour": 2, "minute": 42}
